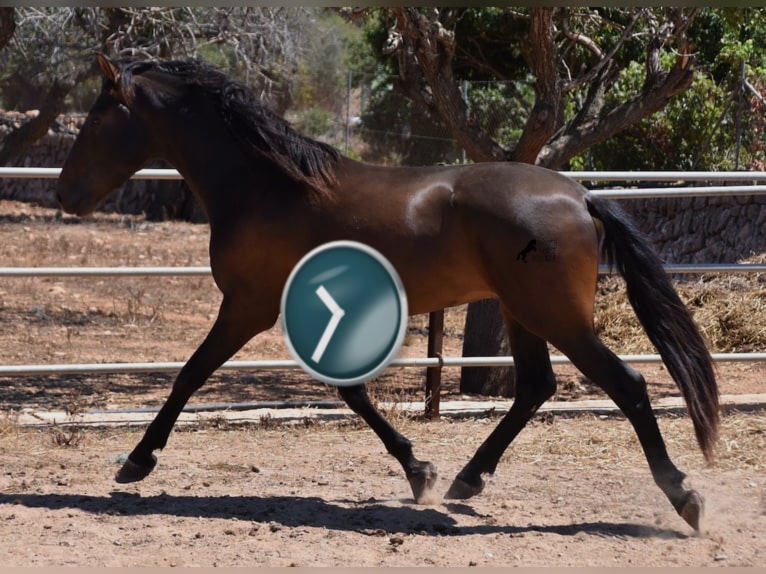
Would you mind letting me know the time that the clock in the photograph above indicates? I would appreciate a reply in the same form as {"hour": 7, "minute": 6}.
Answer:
{"hour": 10, "minute": 35}
